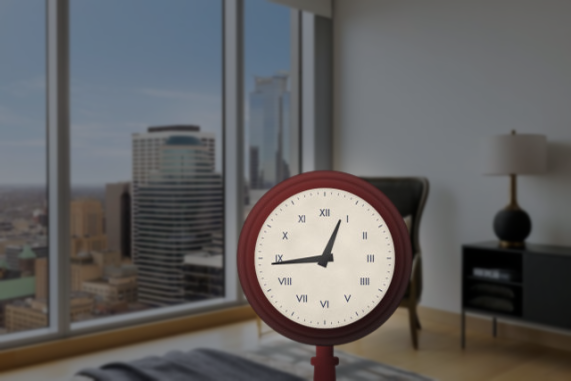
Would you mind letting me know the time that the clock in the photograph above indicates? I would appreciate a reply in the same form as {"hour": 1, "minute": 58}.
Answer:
{"hour": 12, "minute": 44}
